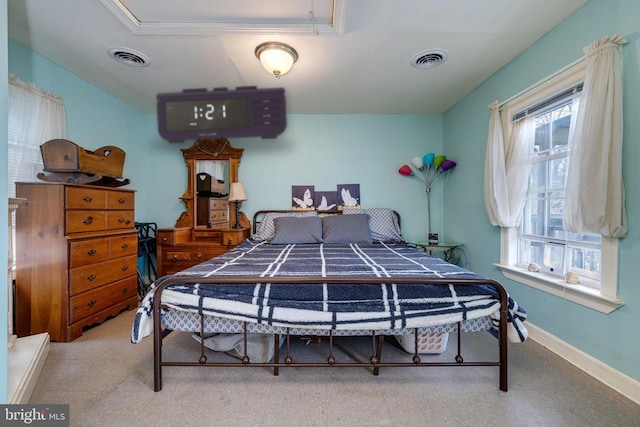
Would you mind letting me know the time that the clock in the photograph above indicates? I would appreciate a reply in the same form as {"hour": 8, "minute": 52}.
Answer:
{"hour": 1, "minute": 21}
